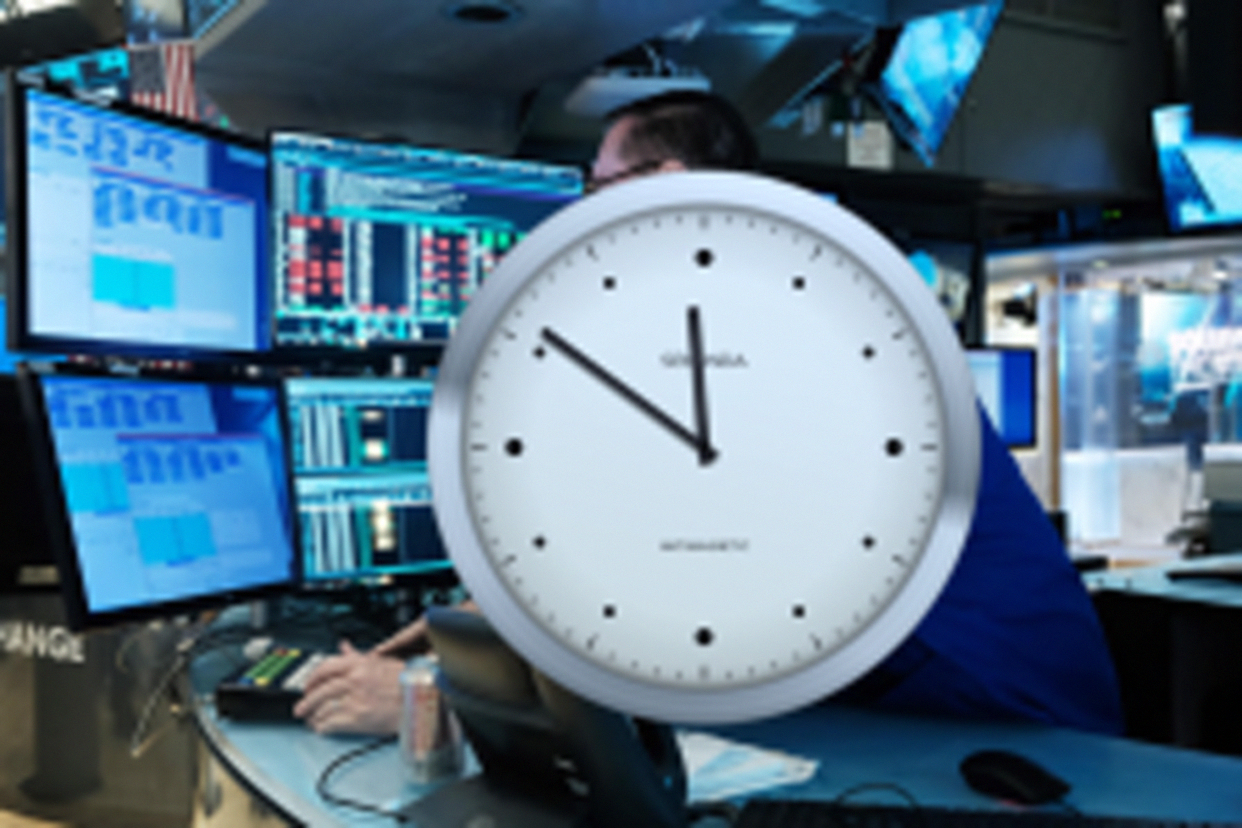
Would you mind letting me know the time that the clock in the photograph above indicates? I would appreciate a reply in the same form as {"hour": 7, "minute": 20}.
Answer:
{"hour": 11, "minute": 51}
